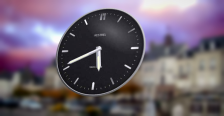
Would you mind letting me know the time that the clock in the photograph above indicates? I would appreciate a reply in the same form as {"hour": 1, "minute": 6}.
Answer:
{"hour": 5, "minute": 41}
